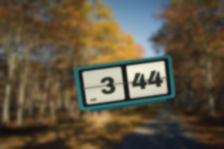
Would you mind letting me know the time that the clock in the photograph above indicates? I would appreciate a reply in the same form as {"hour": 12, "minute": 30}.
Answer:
{"hour": 3, "minute": 44}
